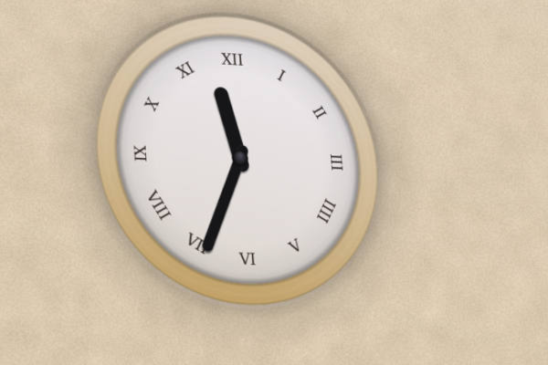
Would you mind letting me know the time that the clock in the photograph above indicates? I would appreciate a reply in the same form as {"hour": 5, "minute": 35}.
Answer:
{"hour": 11, "minute": 34}
